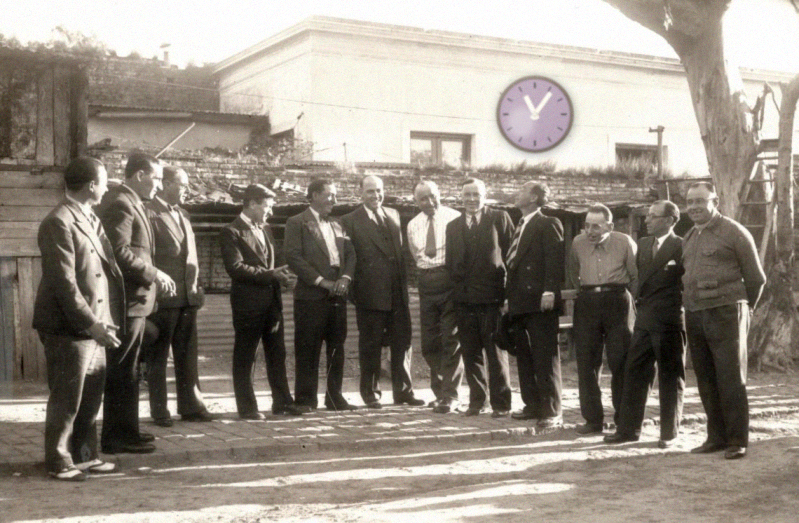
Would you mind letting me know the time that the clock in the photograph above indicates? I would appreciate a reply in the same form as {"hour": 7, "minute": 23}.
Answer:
{"hour": 11, "minute": 6}
